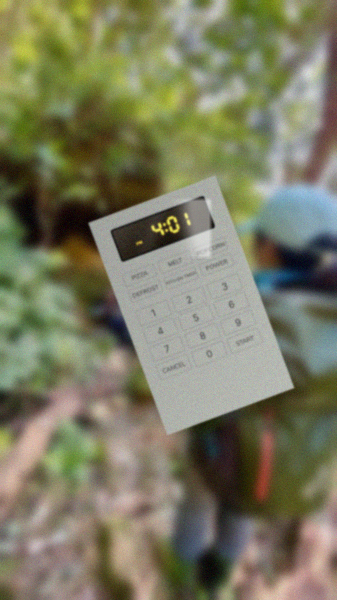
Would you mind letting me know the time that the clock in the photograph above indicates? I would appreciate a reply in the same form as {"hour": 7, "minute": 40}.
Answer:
{"hour": 4, "minute": 1}
